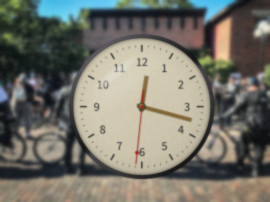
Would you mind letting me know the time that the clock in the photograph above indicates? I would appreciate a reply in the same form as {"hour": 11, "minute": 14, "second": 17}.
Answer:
{"hour": 12, "minute": 17, "second": 31}
